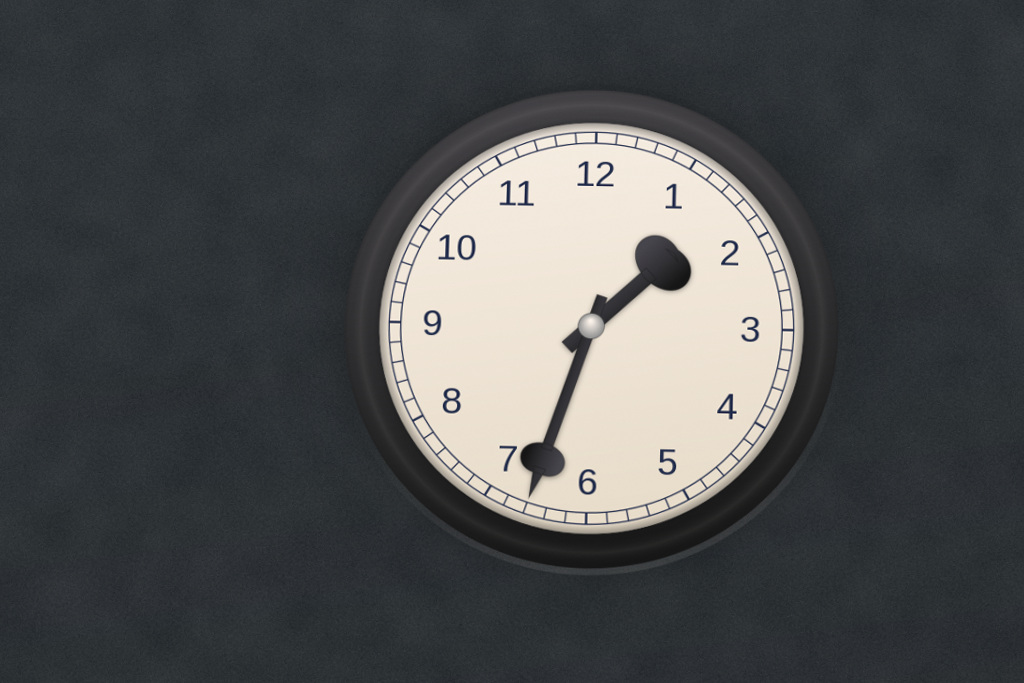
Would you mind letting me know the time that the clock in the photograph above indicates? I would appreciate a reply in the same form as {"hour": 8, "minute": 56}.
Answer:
{"hour": 1, "minute": 33}
